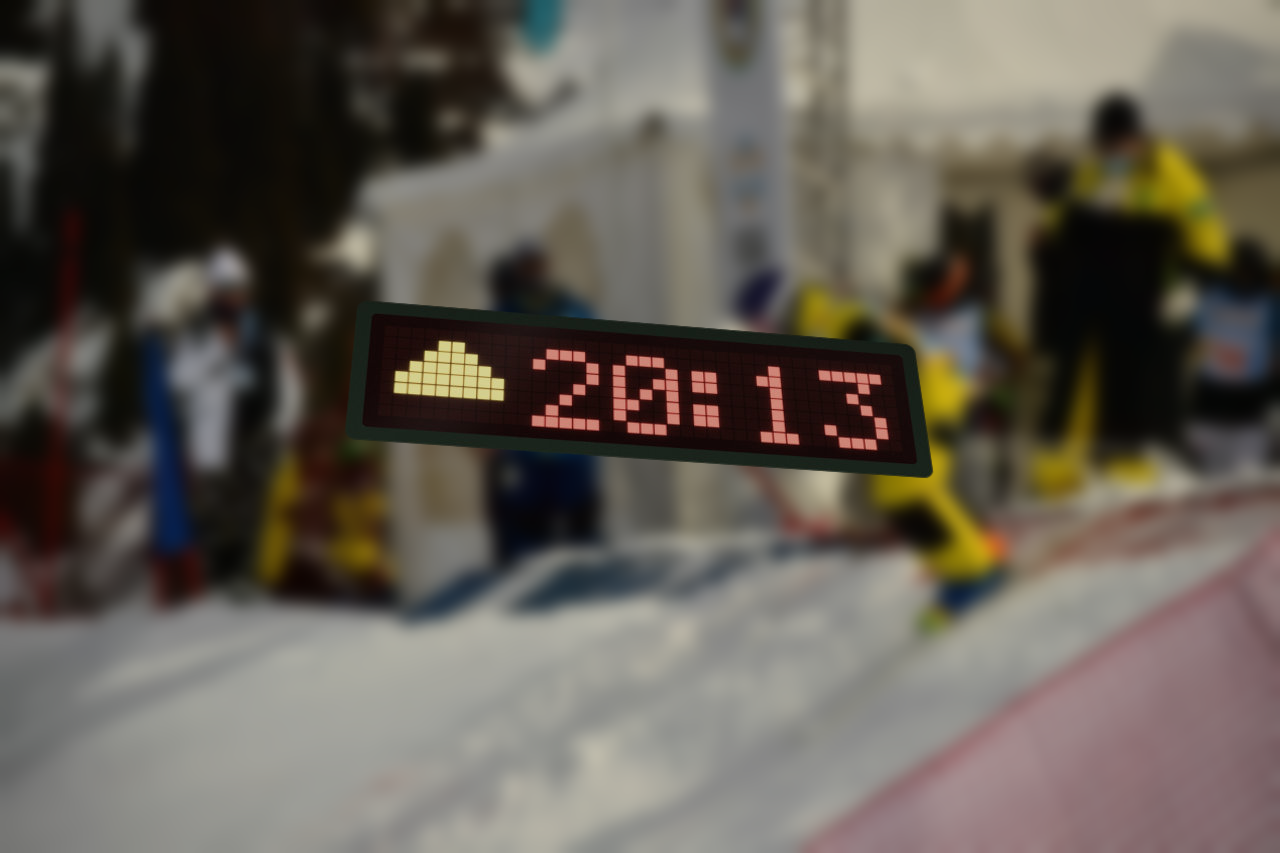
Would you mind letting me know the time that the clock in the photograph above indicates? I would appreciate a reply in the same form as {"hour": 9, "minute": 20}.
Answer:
{"hour": 20, "minute": 13}
